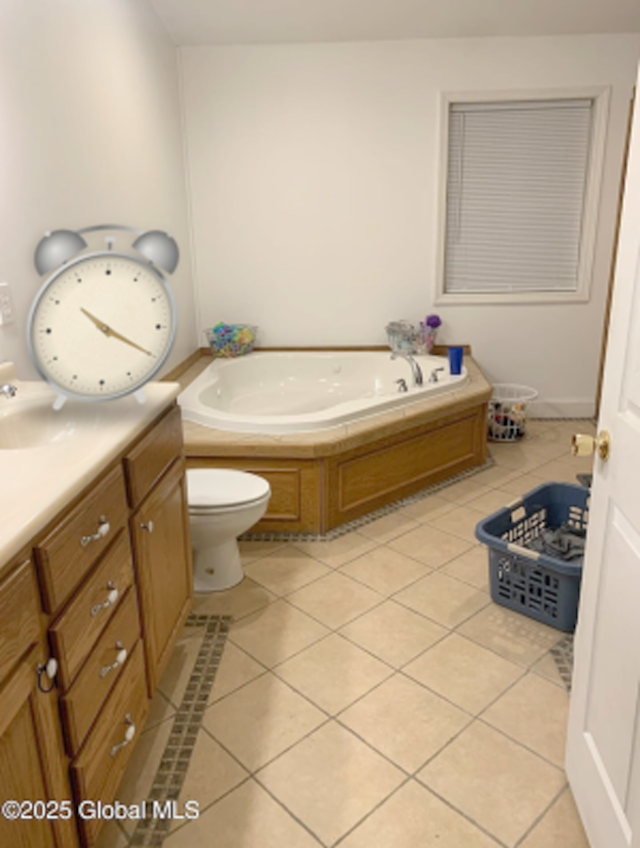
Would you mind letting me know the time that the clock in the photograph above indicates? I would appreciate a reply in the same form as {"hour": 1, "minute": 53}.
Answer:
{"hour": 10, "minute": 20}
